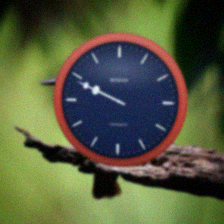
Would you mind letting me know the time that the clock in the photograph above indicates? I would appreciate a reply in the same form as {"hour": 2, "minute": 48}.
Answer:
{"hour": 9, "minute": 49}
